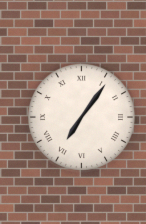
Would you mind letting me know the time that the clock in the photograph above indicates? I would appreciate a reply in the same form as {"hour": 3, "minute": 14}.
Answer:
{"hour": 7, "minute": 6}
